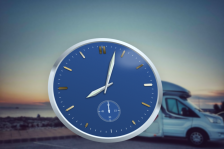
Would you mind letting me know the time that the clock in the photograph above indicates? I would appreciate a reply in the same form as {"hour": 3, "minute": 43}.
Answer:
{"hour": 8, "minute": 3}
